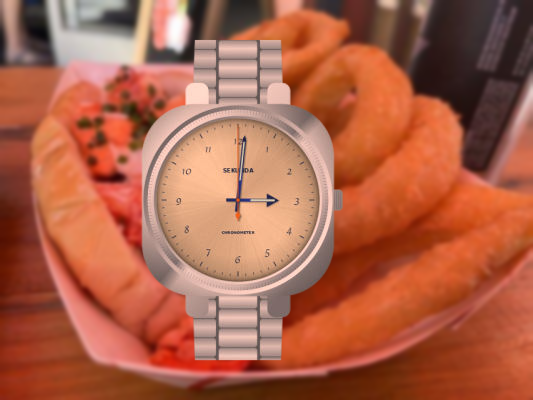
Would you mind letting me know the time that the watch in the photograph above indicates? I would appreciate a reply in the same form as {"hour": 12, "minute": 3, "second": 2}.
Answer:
{"hour": 3, "minute": 1, "second": 0}
